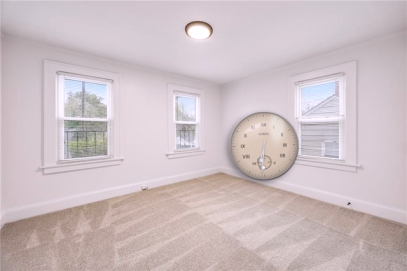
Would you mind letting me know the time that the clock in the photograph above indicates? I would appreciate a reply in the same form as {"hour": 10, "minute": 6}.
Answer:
{"hour": 6, "minute": 31}
